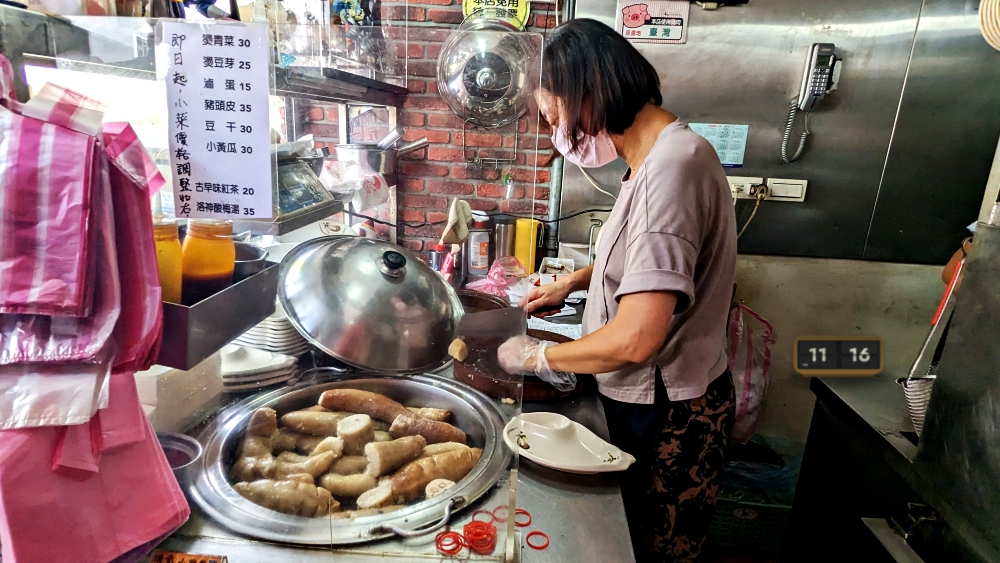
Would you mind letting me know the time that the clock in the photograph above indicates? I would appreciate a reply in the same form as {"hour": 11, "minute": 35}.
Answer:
{"hour": 11, "minute": 16}
